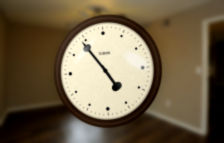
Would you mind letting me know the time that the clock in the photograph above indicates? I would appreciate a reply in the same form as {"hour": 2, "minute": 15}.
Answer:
{"hour": 4, "minute": 54}
